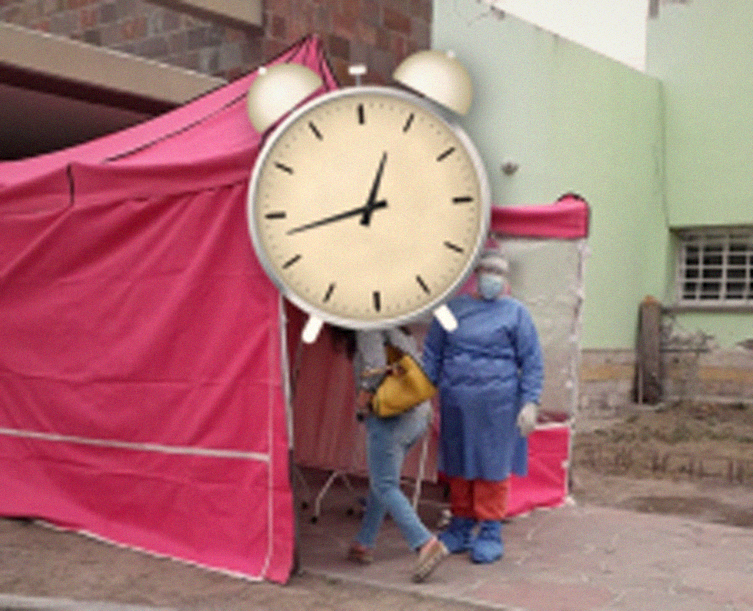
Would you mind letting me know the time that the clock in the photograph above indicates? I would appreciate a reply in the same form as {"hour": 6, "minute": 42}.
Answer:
{"hour": 12, "minute": 43}
